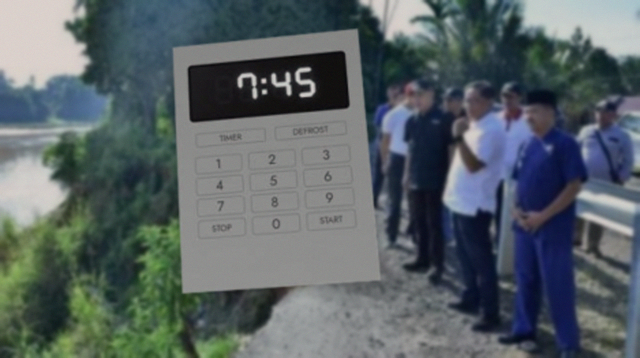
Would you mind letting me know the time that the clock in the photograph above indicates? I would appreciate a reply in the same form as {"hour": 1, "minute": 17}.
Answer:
{"hour": 7, "minute": 45}
